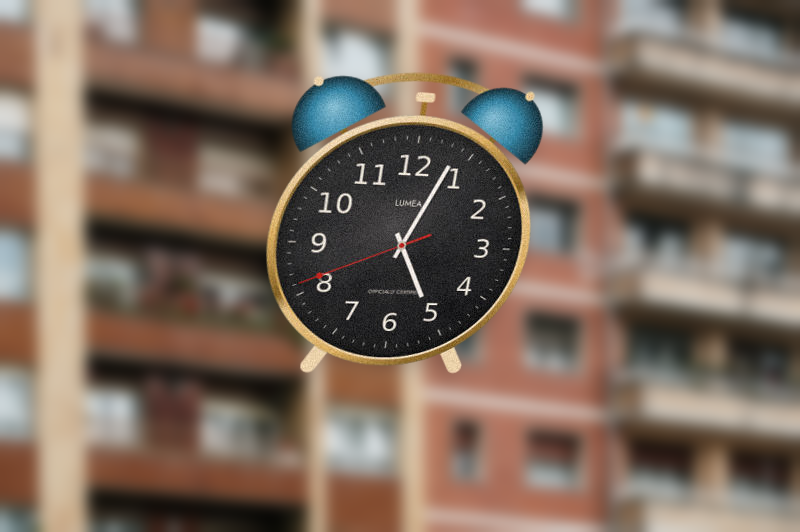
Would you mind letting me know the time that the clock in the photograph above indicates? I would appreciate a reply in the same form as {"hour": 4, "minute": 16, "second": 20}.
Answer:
{"hour": 5, "minute": 3, "second": 41}
